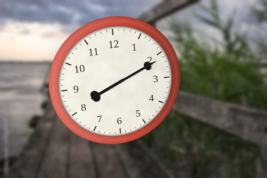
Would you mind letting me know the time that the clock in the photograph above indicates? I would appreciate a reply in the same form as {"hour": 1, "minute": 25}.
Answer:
{"hour": 8, "minute": 11}
